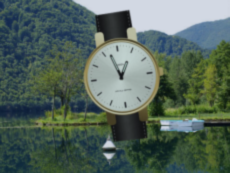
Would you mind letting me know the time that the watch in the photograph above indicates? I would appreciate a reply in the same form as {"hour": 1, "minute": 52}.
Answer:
{"hour": 12, "minute": 57}
